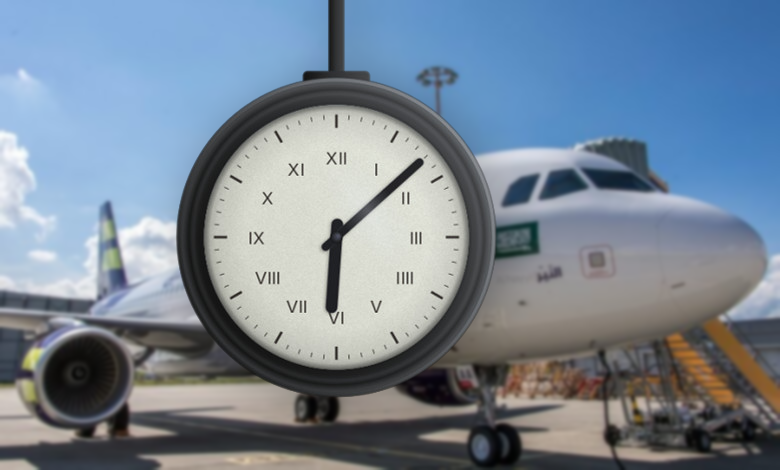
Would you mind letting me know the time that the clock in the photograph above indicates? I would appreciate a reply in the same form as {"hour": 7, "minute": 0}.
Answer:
{"hour": 6, "minute": 8}
